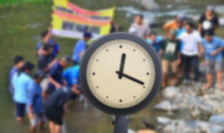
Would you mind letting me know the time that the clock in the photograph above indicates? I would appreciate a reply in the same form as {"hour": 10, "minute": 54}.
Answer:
{"hour": 12, "minute": 19}
